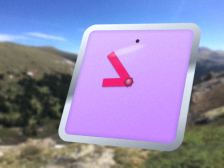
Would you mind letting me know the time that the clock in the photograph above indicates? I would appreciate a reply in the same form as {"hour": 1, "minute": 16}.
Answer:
{"hour": 8, "minute": 53}
